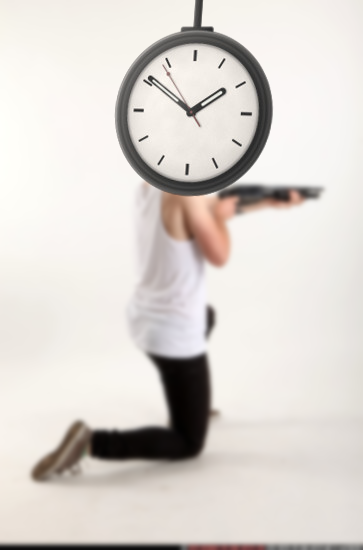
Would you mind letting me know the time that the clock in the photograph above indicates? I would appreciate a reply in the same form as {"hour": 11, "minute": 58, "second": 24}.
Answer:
{"hour": 1, "minute": 50, "second": 54}
